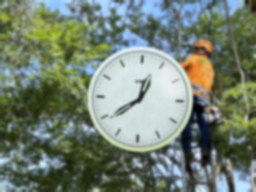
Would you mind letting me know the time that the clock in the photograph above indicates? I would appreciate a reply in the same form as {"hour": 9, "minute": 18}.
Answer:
{"hour": 12, "minute": 39}
